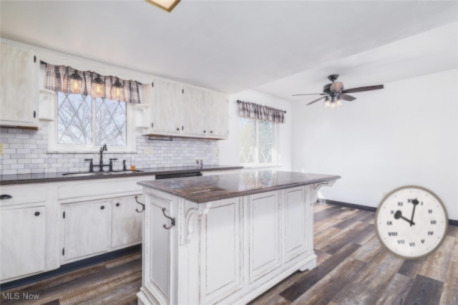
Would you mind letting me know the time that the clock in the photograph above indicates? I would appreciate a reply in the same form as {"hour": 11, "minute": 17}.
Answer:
{"hour": 10, "minute": 2}
